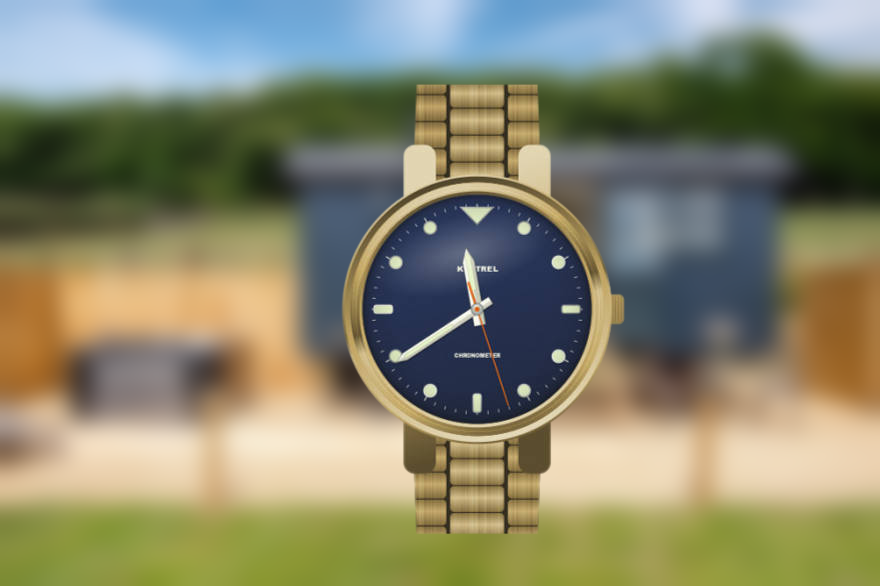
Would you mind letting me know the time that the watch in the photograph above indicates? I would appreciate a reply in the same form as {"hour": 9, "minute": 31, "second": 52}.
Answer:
{"hour": 11, "minute": 39, "second": 27}
